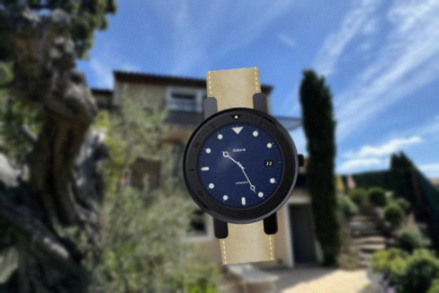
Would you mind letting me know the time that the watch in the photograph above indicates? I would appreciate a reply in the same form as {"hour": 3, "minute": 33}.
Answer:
{"hour": 10, "minute": 26}
